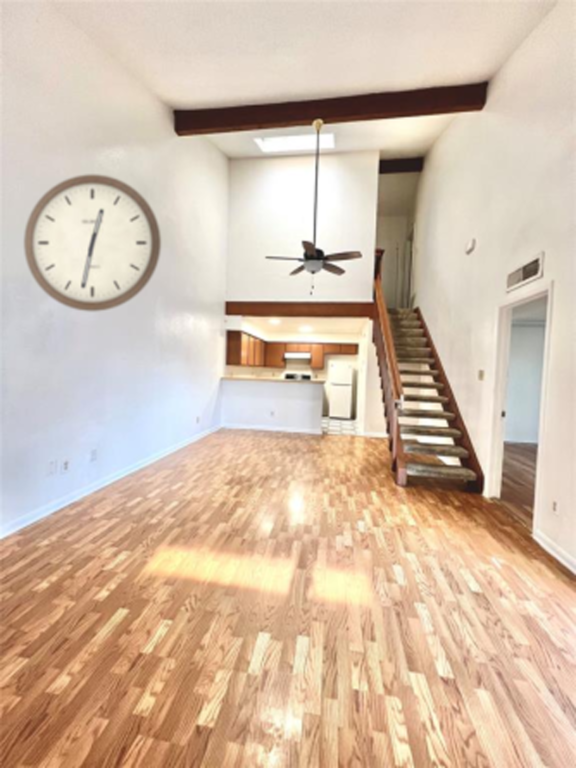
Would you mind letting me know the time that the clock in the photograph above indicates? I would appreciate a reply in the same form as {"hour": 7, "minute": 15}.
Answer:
{"hour": 12, "minute": 32}
